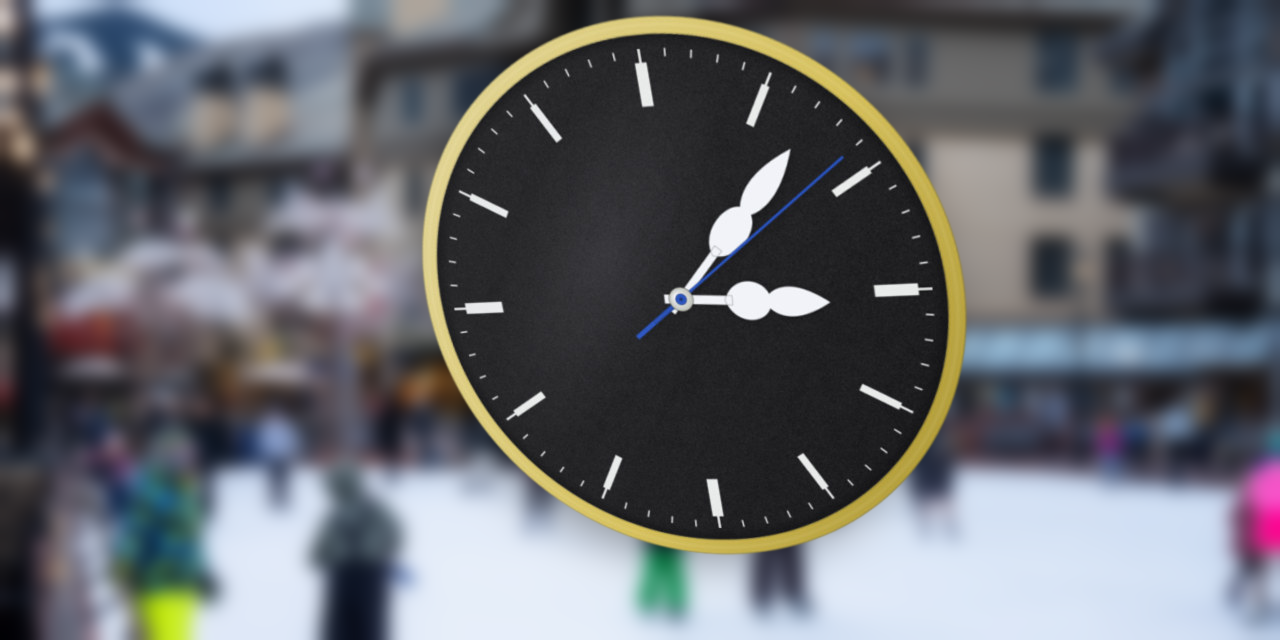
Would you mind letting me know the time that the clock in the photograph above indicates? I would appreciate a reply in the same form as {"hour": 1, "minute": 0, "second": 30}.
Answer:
{"hour": 3, "minute": 7, "second": 9}
